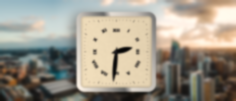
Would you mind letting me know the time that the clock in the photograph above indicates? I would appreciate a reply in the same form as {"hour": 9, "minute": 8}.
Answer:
{"hour": 2, "minute": 31}
